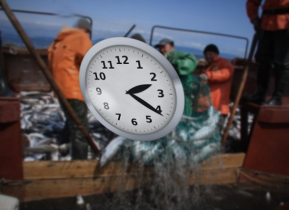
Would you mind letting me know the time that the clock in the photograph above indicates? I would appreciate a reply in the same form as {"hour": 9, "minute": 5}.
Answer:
{"hour": 2, "minute": 21}
